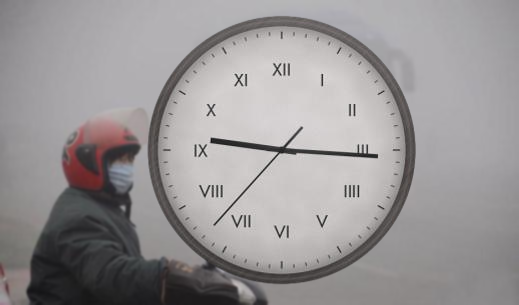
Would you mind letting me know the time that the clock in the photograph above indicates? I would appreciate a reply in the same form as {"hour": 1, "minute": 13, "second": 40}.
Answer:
{"hour": 9, "minute": 15, "second": 37}
